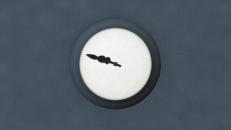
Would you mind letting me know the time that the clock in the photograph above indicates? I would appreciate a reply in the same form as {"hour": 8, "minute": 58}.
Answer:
{"hour": 9, "minute": 48}
